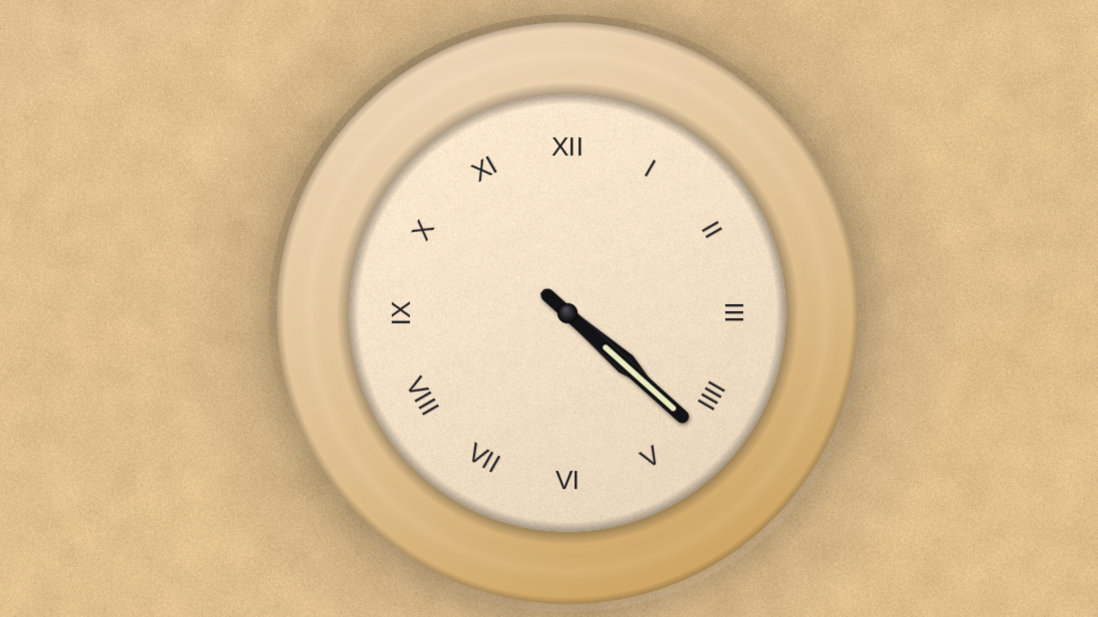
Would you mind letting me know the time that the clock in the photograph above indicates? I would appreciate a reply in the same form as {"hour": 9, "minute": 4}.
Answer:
{"hour": 4, "minute": 22}
